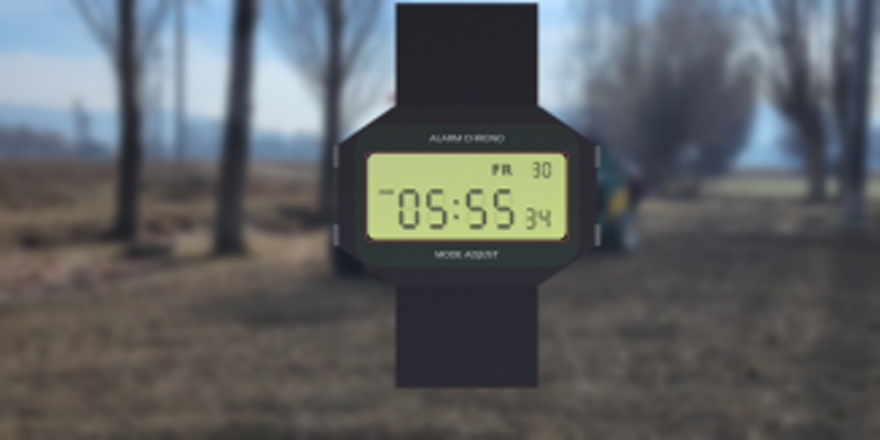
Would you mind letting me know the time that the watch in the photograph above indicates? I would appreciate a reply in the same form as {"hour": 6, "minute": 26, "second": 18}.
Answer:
{"hour": 5, "minute": 55, "second": 34}
